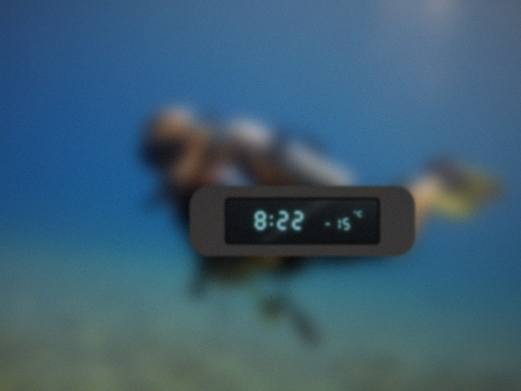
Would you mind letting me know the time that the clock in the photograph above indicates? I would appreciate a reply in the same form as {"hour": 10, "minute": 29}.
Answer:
{"hour": 8, "minute": 22}
